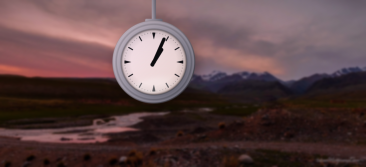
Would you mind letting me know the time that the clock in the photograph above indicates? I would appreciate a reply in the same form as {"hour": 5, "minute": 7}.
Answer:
{"hour": 1, "minute": 4}
